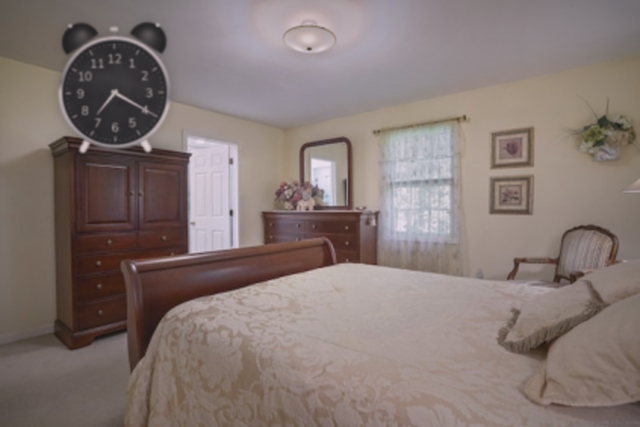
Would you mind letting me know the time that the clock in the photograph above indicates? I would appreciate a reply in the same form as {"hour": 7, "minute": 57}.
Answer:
{"hour": 7, "minute": 20}
